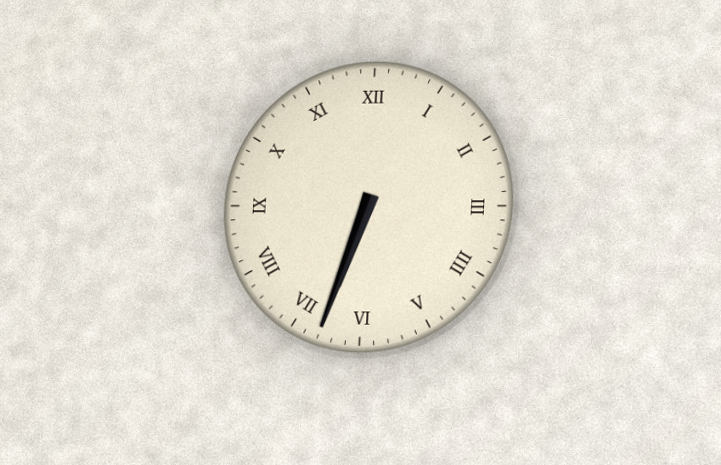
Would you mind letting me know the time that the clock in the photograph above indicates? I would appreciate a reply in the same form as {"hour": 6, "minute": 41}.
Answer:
{"hour": 6, "minute": 33}
